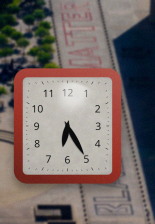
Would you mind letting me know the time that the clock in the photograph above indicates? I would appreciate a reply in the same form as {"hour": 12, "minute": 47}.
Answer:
{"hour": 6, "minute": 25}
